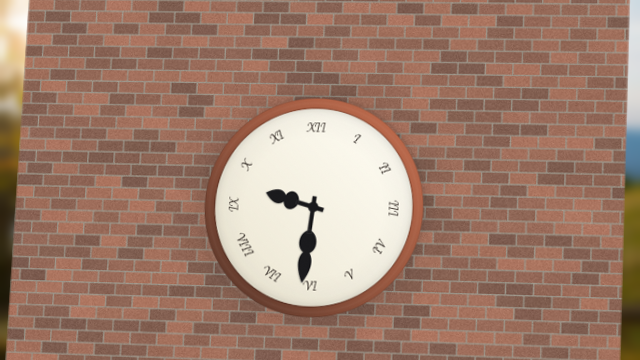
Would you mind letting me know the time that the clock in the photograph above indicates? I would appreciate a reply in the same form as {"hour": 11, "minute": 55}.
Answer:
{"hour": 9, "minute": 31}
